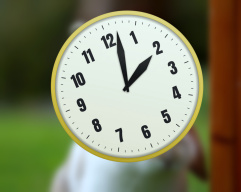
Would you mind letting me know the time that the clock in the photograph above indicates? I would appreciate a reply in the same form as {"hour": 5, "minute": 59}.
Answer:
{"hour": 2, "minute": 2}
